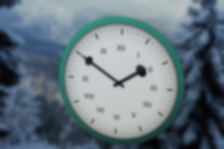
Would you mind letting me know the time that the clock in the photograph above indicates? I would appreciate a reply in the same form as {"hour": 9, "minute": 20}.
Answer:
{"hour": 1, "minute": 50}
